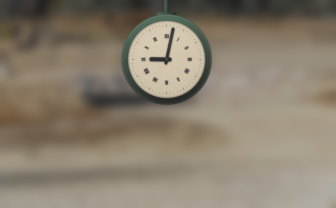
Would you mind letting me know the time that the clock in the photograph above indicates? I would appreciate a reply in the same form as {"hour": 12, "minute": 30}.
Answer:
{"hour": 9, "minute": 2}
